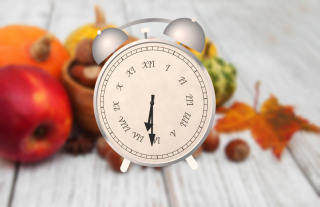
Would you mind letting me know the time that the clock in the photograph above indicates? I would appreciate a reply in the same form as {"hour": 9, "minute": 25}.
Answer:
{"hour": 6, "minute": 31}
